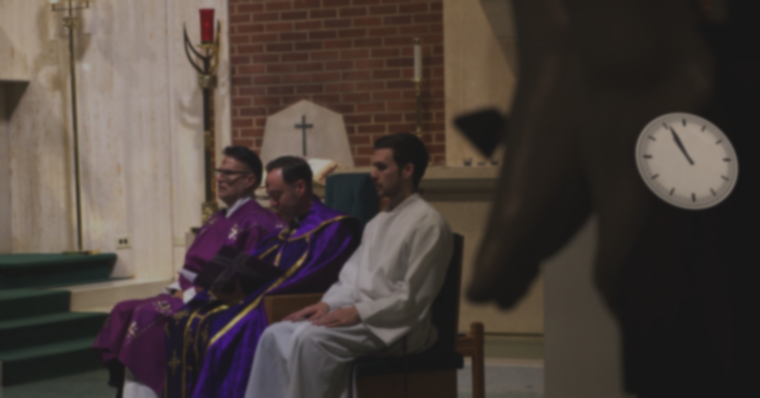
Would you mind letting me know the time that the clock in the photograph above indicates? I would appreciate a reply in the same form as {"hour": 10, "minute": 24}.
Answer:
{"hour": 10, "minute": 56}
